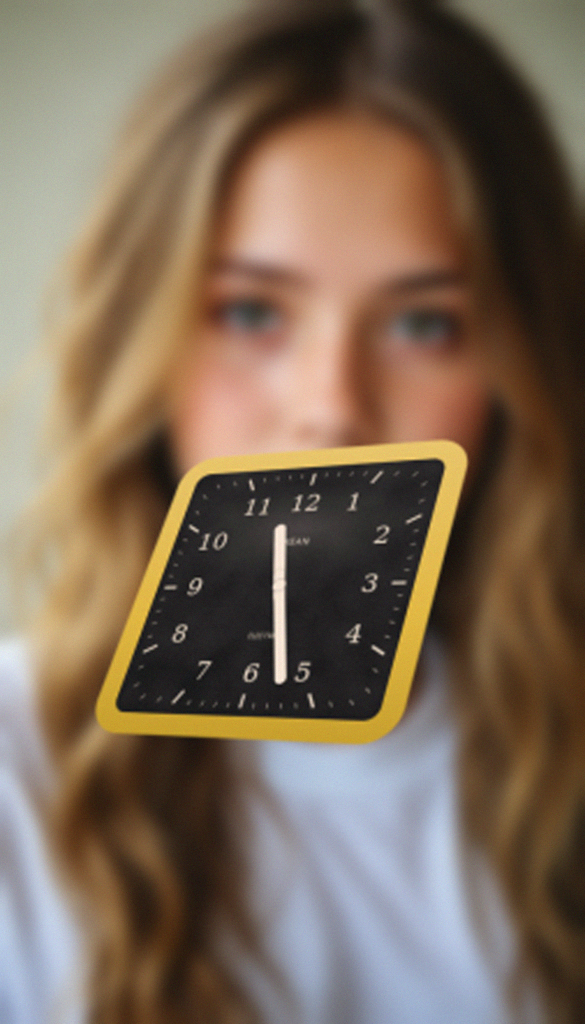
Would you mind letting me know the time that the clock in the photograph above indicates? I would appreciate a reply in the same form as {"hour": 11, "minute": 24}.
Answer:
{"hour": 11, "minute": 27}
